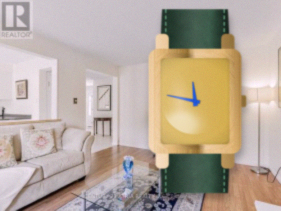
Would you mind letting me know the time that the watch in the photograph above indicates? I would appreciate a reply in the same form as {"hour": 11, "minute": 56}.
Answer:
{"hour": 11, "minute": 47}
